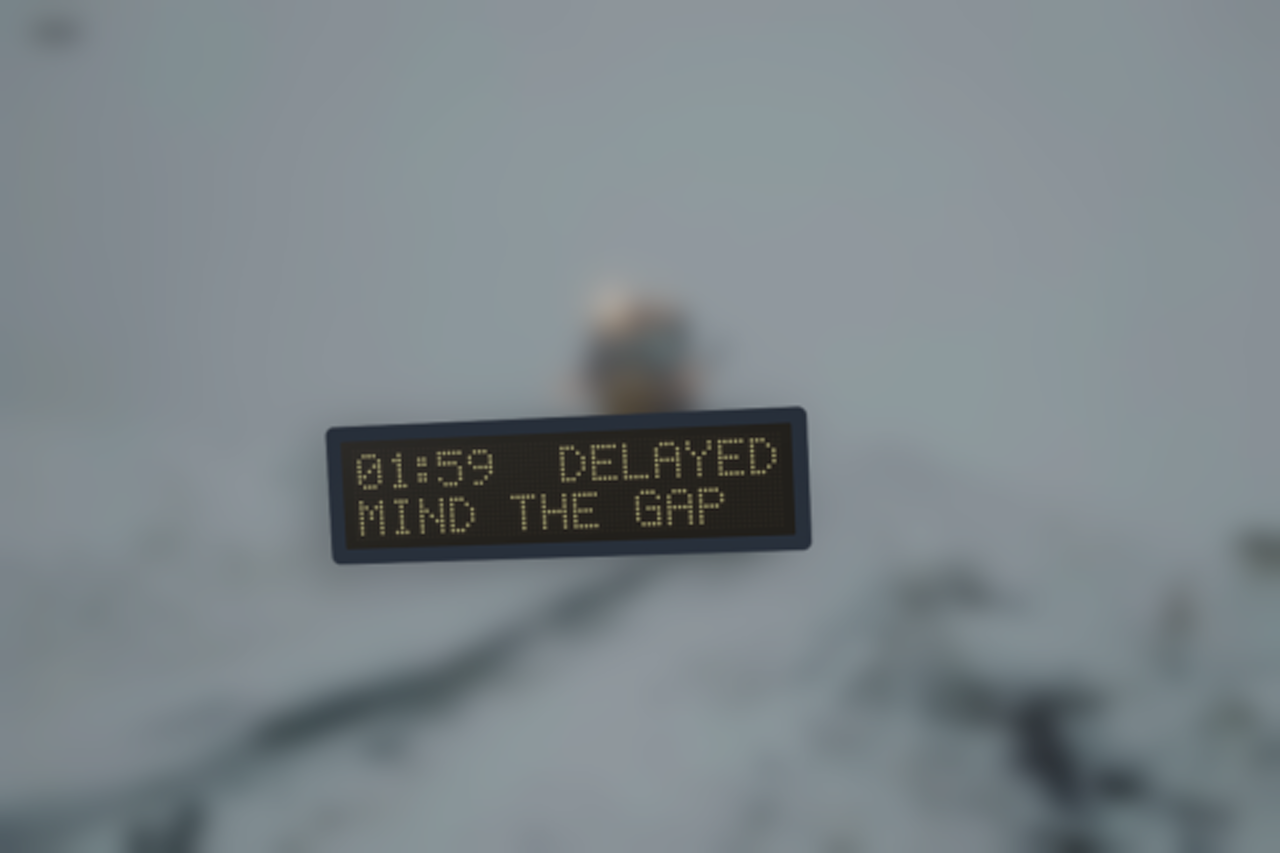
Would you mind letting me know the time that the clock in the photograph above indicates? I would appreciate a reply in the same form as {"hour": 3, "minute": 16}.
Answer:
{"hour": 1, "minute": 59}
